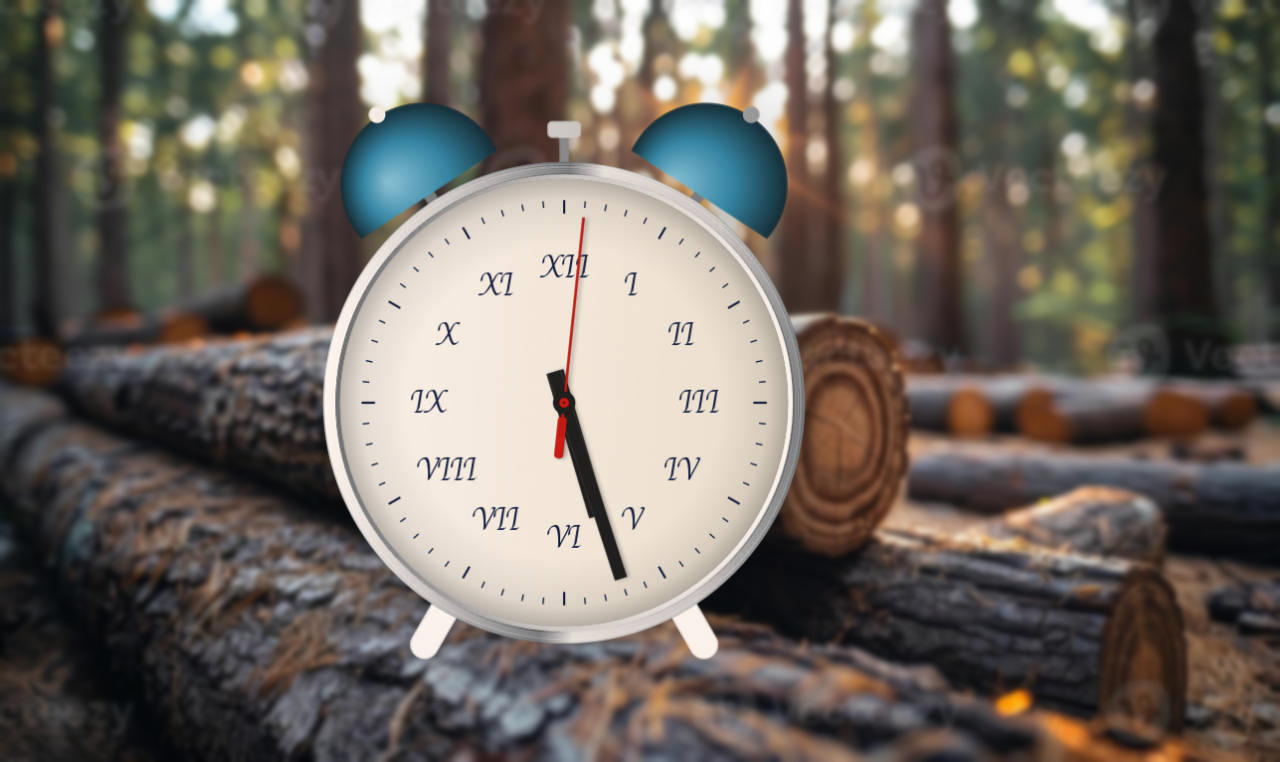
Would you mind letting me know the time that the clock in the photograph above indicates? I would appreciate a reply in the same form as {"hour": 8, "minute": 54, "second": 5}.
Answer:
{"hour": 5, "minute": 27, "second": 1}
